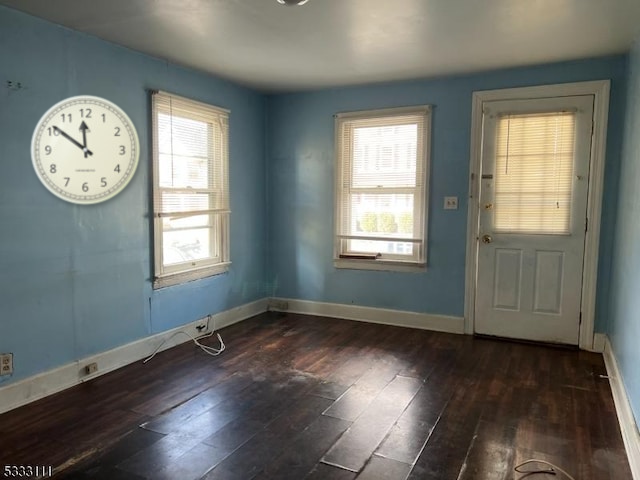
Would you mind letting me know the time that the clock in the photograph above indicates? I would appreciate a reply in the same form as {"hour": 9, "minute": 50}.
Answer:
{"hour": 11, "minute": 51}
